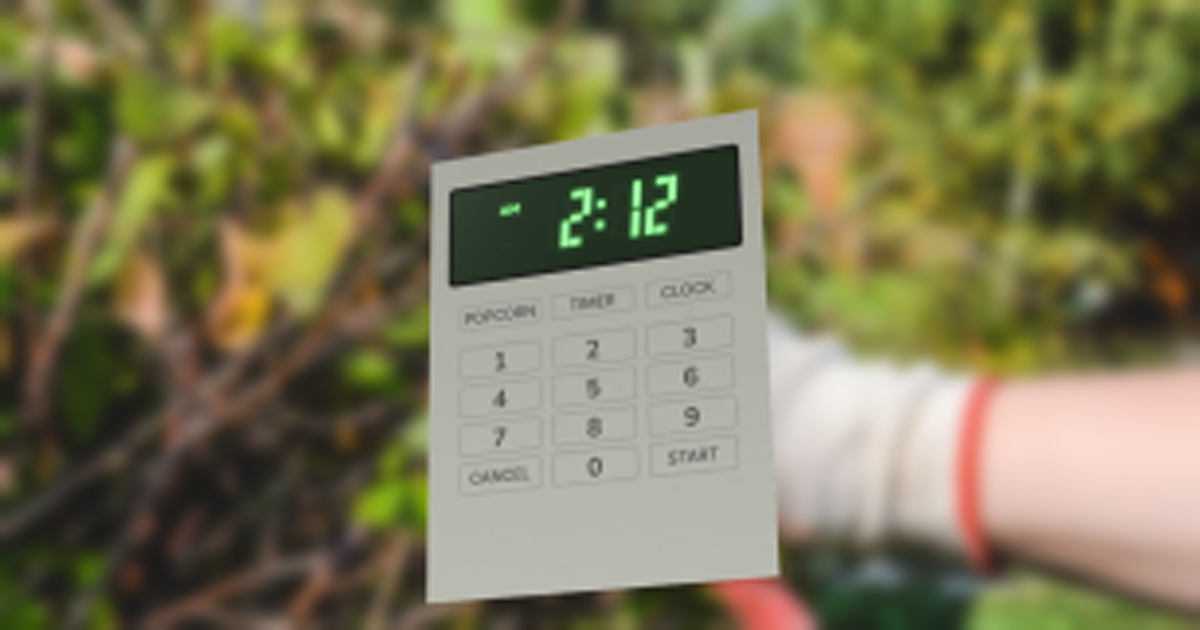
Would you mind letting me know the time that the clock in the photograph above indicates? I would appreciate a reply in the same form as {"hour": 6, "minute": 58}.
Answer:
{"hour": 2, "minute": 12}
